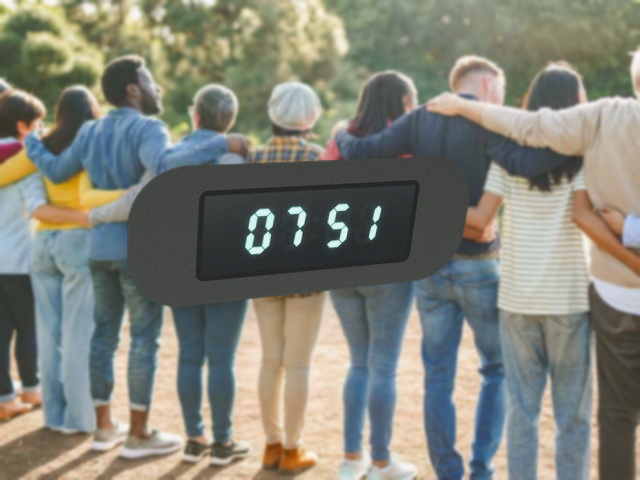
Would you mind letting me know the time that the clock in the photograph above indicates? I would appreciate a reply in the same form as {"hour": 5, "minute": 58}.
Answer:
{"hour": 7, "minute": 51}
